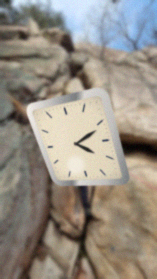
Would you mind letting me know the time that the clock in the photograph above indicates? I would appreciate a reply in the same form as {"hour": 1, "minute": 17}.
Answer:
{"hour": 4, "minute": 11}
